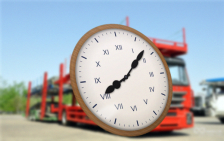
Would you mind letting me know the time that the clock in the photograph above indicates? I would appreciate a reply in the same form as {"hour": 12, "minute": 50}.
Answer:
{"hour": 8, "minute": 8}
